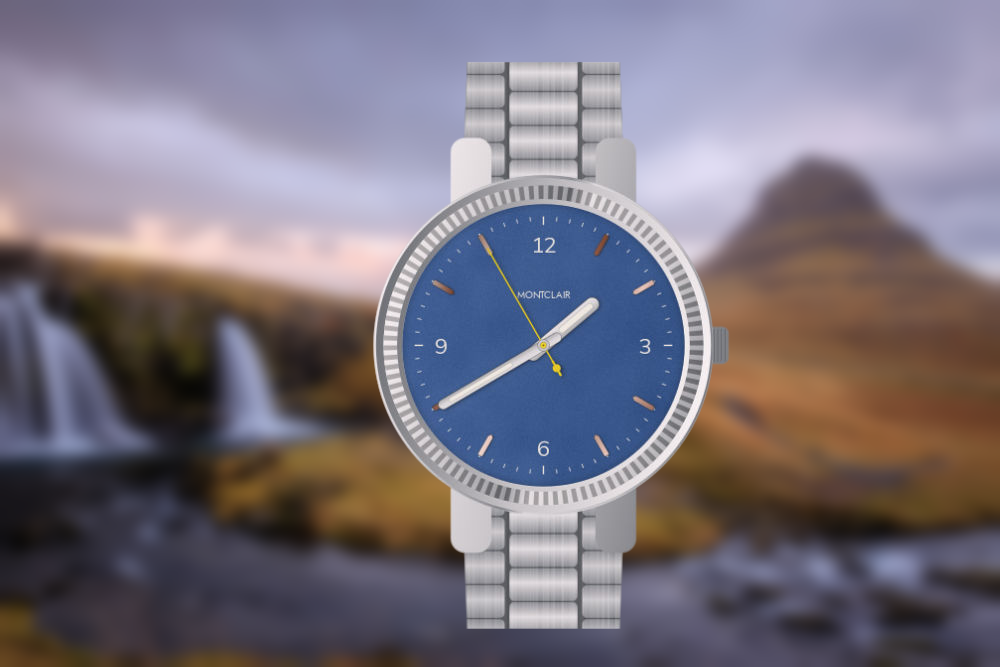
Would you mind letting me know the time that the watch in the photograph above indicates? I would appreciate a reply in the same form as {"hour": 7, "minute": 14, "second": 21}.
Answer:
{"hour": 1, "minute": 39, "second": 55}
